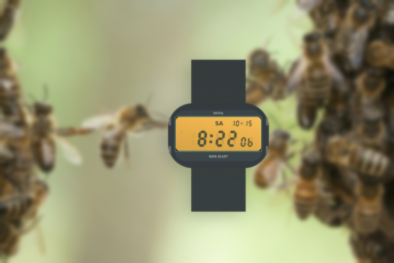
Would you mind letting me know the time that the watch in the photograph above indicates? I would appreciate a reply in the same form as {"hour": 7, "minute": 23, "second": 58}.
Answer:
{"hour": 8, "minute": 22, "second": 6}
